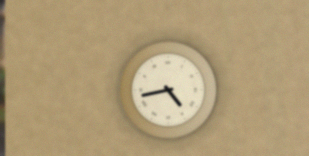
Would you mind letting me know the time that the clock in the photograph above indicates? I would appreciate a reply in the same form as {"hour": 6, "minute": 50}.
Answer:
{"hour": 4, "minute": 43}
